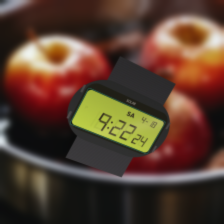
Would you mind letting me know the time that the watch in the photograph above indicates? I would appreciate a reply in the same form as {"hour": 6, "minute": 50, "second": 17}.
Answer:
{"hour": 9, "minute": 22, "second": 24}
